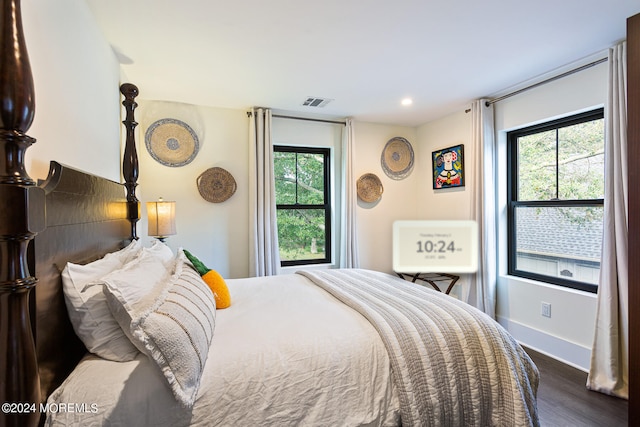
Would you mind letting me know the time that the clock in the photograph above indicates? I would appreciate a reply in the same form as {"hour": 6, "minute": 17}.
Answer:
{"hour": 10, "minute": 24}
